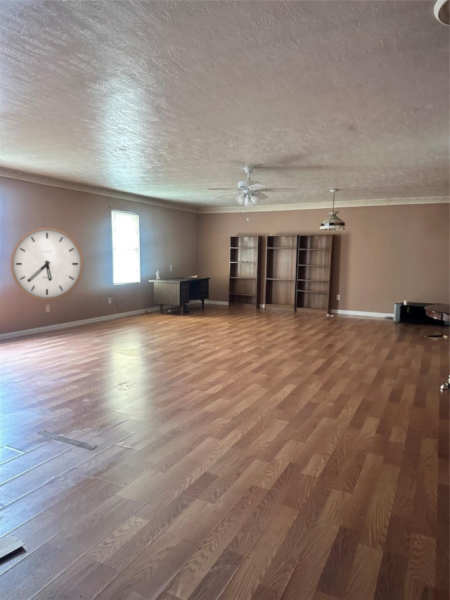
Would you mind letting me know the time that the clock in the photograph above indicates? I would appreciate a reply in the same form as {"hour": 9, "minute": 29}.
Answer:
{"hour": 5, "minute": 38}
